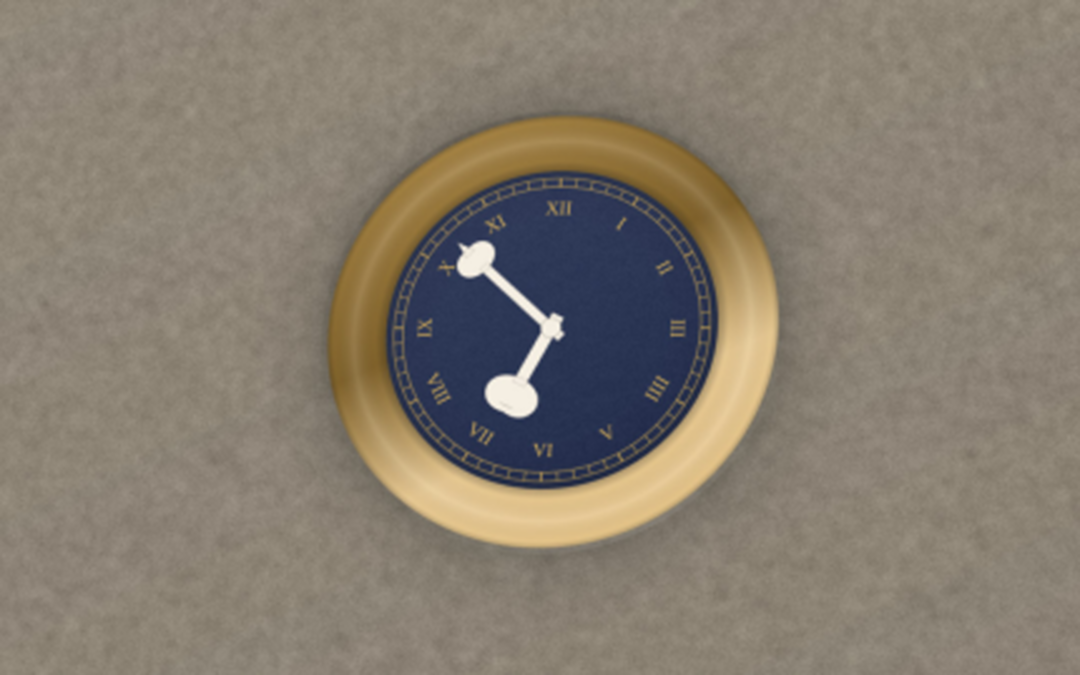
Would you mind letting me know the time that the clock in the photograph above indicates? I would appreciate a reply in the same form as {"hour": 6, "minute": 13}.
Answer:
{"hour": 6, "minute": 52}
